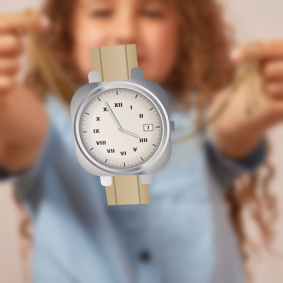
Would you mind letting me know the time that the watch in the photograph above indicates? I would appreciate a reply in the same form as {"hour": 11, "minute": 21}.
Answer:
{"hour": 3, "minute": 56}
